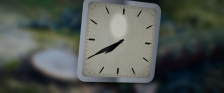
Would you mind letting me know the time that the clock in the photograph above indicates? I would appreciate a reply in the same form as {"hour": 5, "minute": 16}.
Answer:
{"hour": 7, "minute": 40}
